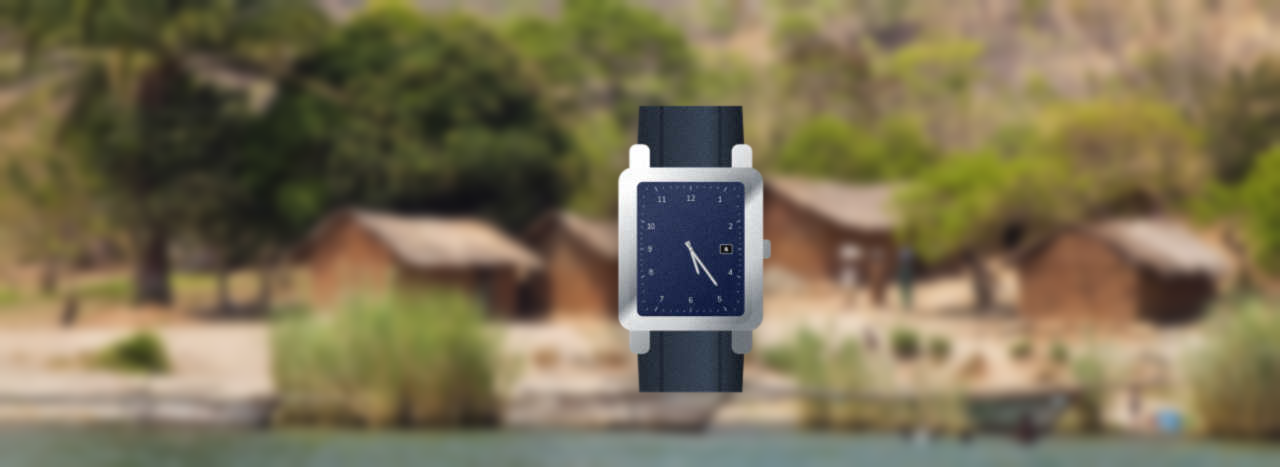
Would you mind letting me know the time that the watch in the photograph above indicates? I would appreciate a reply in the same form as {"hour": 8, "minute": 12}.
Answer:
{"hour": 5, "minute": 24}
